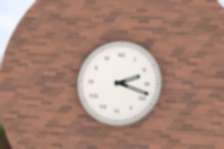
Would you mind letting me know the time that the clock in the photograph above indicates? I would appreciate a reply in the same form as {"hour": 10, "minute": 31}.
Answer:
{"hour": 2, "minute": 18}
